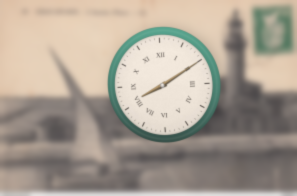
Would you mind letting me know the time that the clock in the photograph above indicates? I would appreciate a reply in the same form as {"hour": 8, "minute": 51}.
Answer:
{"hour": 8, "minute": 10}
